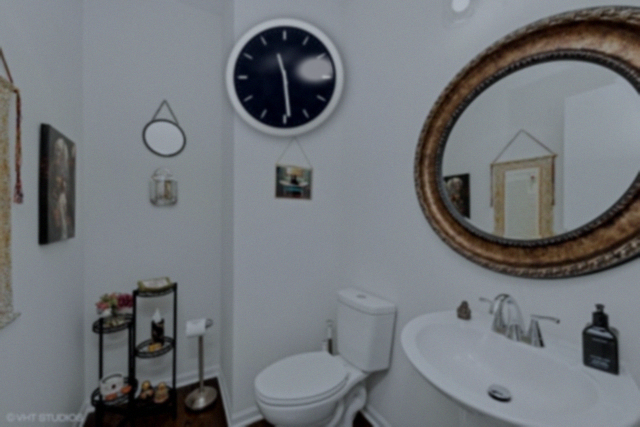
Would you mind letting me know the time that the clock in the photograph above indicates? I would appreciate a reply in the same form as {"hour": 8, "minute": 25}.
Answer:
{"hour": 11, "minute": 29}
